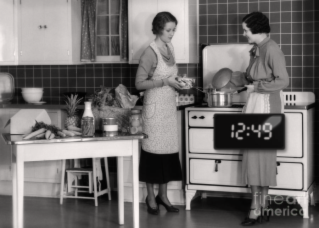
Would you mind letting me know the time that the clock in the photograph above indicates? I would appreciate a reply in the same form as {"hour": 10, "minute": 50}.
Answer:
{"hour": 12, "minute": 49}
